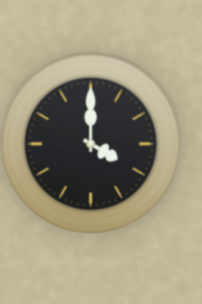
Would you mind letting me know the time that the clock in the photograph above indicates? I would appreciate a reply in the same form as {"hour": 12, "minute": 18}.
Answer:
{"hour": 4, "minute": 0}
